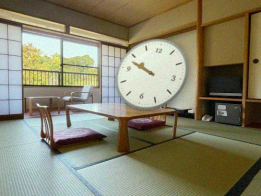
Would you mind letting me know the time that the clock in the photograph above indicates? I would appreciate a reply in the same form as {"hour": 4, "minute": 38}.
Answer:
{"hour": 9, "minute": 48}
